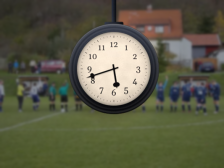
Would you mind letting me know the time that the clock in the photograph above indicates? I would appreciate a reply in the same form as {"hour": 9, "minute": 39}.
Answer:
{"hour": 5, "minute": 42}
